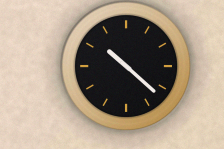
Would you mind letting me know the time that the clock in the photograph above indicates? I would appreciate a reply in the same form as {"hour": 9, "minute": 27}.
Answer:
{"hour": 10, "minute": 22}
